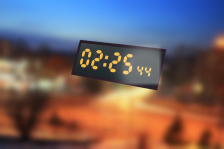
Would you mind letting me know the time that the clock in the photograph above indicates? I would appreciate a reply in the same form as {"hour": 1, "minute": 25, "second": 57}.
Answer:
{"hour": 2, "minute": 25, "second": 44}
